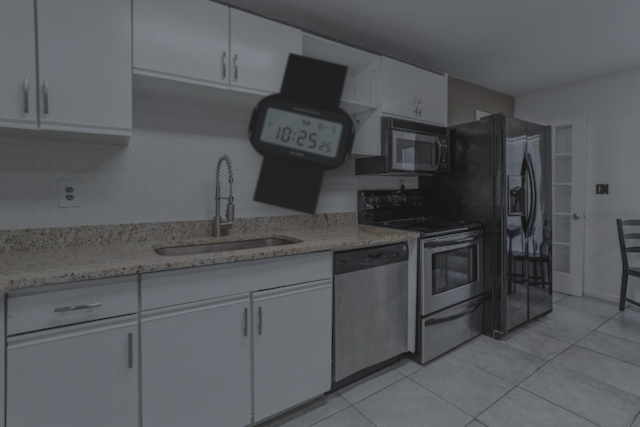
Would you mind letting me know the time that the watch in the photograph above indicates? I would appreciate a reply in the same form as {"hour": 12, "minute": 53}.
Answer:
{"hour": 10, "minute": 25}
